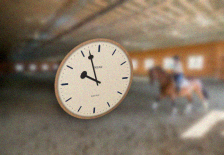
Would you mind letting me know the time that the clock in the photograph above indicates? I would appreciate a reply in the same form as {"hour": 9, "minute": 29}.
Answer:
{"hour": 9, "minute": 57}
